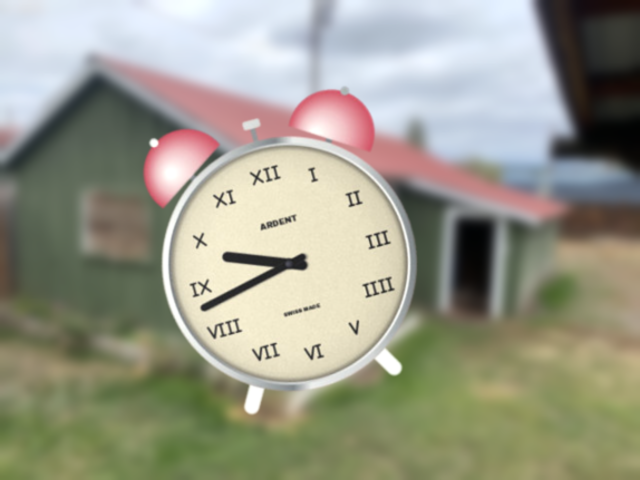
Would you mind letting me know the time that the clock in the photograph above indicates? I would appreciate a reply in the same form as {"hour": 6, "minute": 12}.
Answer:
{"hour": 9, "minute": 43}
